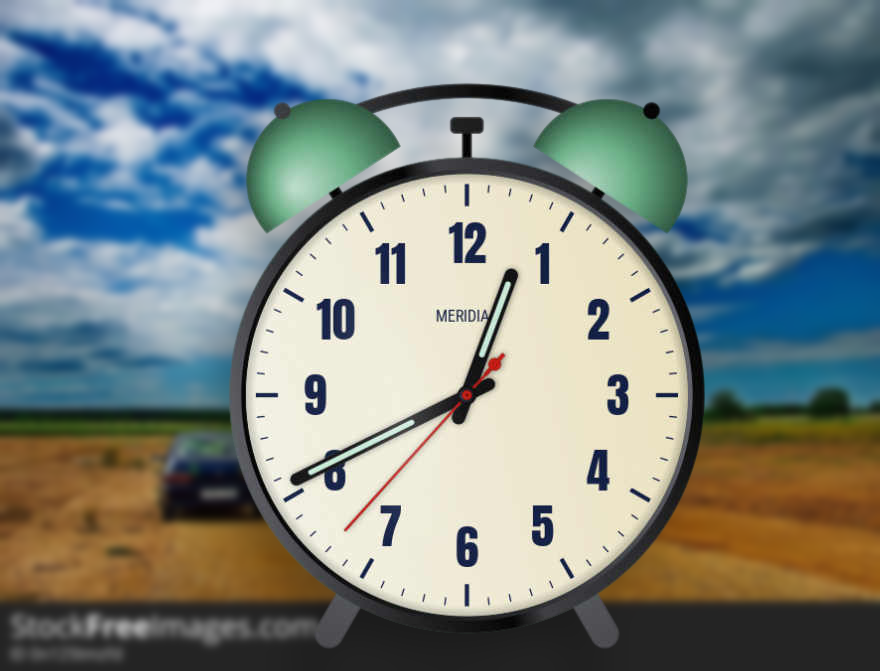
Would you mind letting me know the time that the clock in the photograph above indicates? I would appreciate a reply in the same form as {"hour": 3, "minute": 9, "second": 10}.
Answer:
{"hour": 12, "minute": 40, "second": 37}
